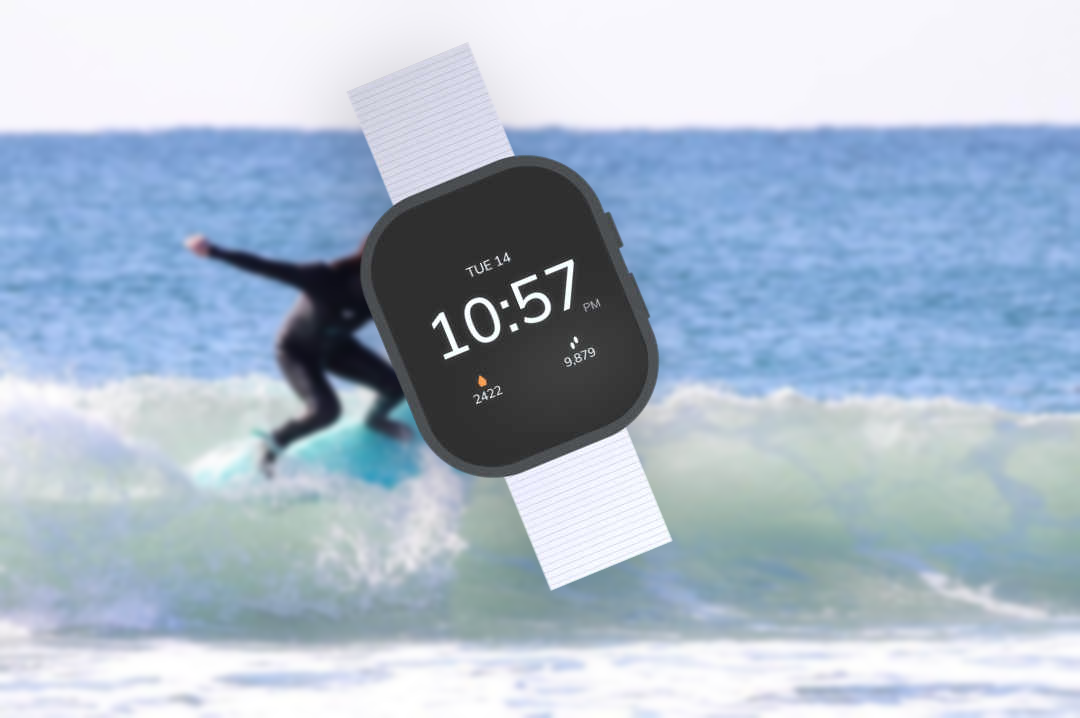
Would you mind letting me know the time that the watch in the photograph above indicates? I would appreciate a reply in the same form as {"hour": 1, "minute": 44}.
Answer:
{"hour": 10, "minute": 57}
